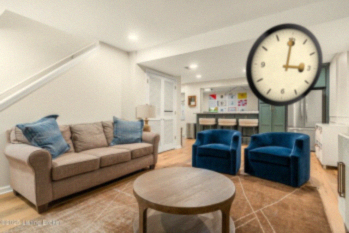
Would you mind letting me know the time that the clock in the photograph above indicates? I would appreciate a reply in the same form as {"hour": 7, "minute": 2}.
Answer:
{"hour": 3, "minute": 0}
